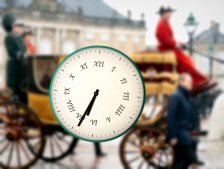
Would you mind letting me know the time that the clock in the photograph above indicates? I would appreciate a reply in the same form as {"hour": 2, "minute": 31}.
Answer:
{"hour": 6, "minute": 34}
